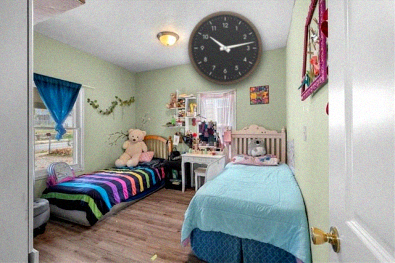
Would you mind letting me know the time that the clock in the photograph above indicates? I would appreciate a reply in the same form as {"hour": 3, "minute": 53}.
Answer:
{"hour": 10, "minute": 13}
